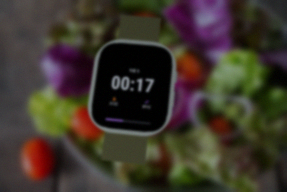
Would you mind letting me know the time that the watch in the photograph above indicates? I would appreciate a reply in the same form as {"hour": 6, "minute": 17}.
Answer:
{"hour": 0, "minute": 17}
